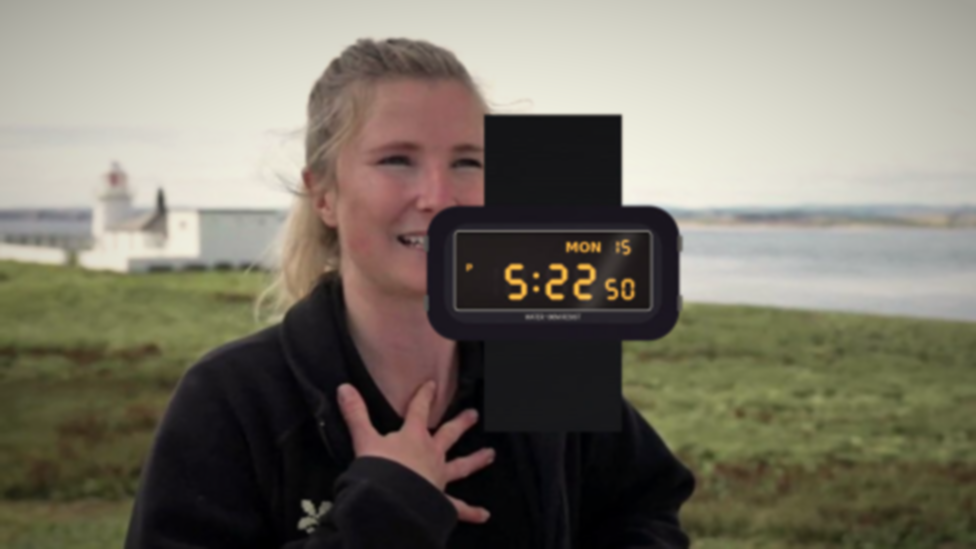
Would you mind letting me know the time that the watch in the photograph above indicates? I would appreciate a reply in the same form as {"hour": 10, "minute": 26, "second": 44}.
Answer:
{"hour": 5, "minute": 22, "second": 50}
